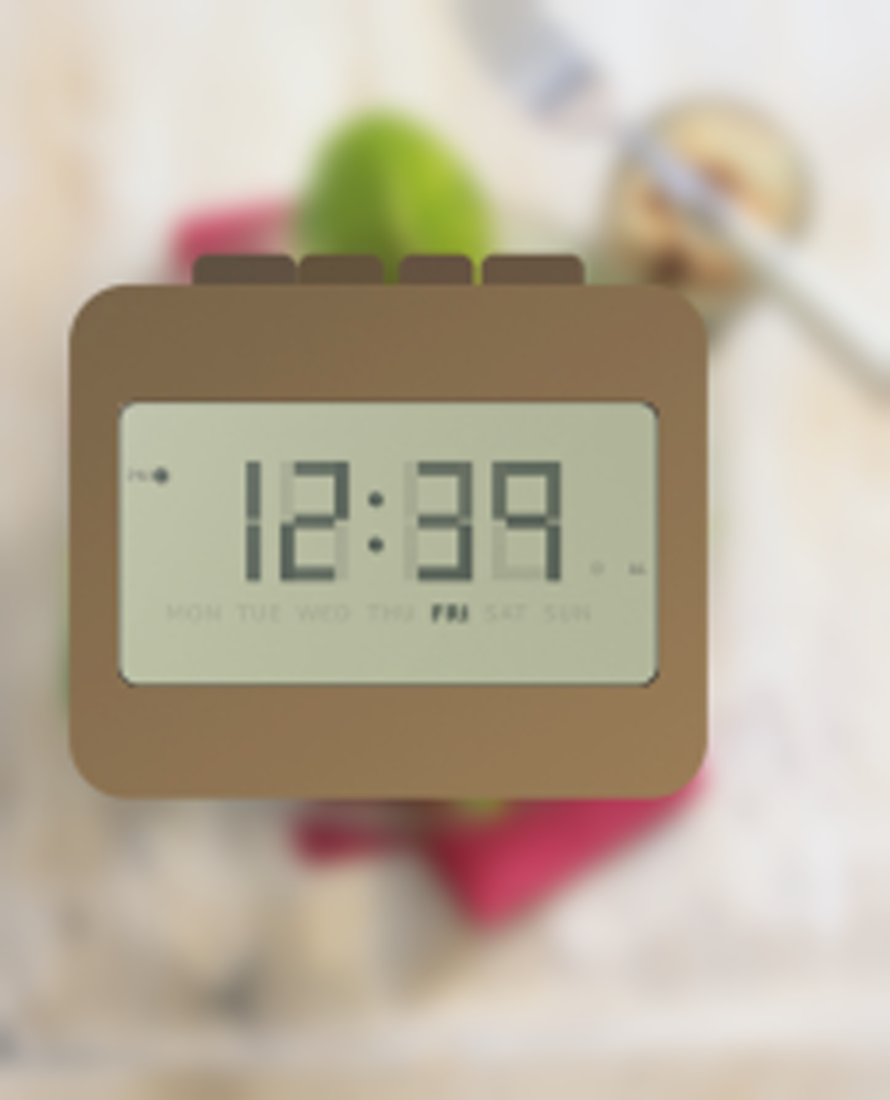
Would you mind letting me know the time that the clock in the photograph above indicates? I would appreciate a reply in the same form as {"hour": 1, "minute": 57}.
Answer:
{"hour": 12, "minute": 39}
